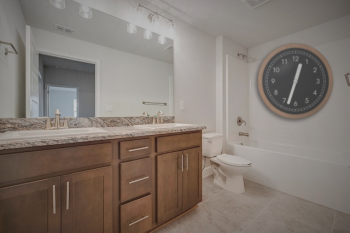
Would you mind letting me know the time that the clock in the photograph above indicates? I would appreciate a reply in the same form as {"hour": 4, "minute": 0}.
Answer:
{"hour": 12, "minute": 33}
